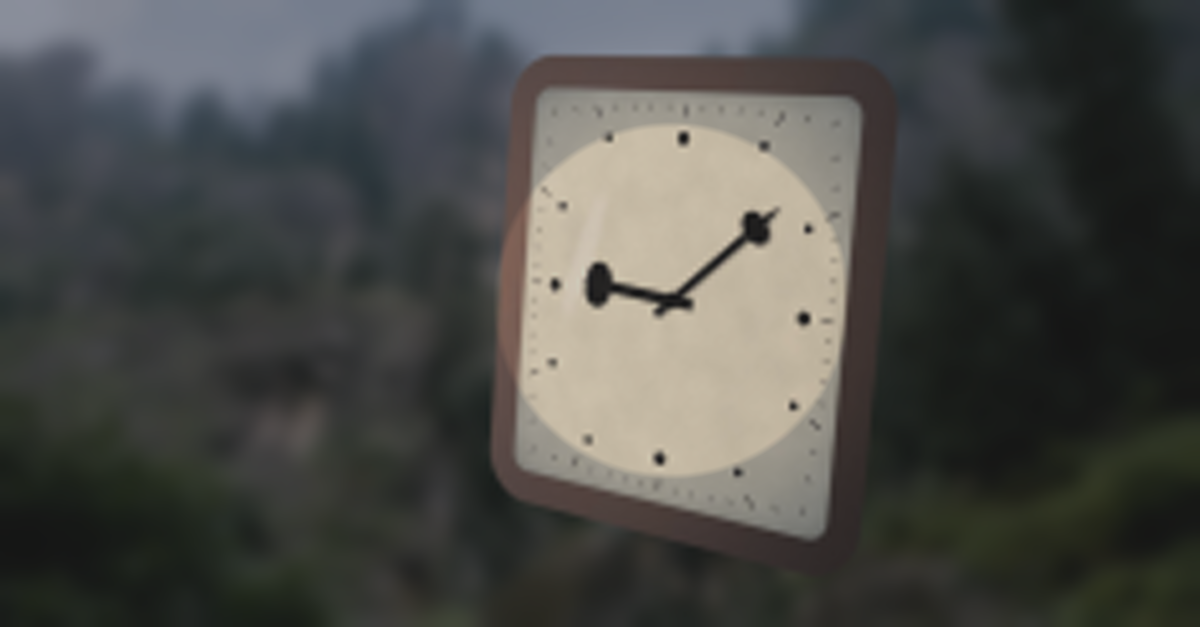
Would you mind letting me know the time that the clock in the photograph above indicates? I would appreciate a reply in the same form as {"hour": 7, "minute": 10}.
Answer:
{"hour": 9, "minute": 8}
